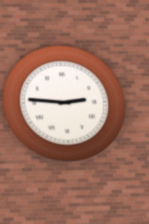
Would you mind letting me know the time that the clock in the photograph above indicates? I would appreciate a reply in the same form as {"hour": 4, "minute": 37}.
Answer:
{"hour": 2, "minute": 46}
